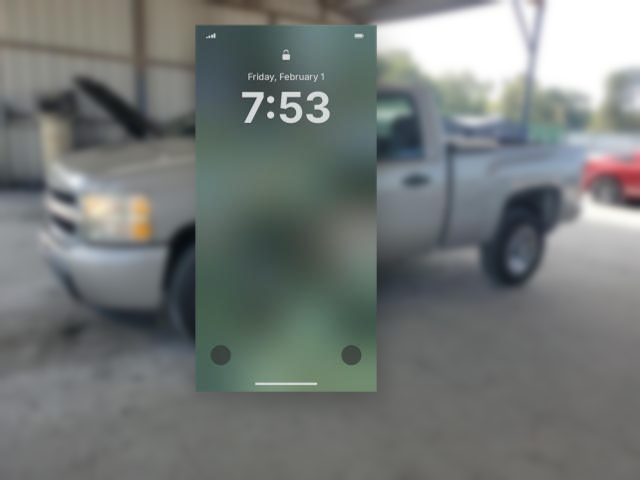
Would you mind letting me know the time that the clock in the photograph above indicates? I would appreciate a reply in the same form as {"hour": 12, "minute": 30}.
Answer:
{"hour": 7, "minute": 53}
